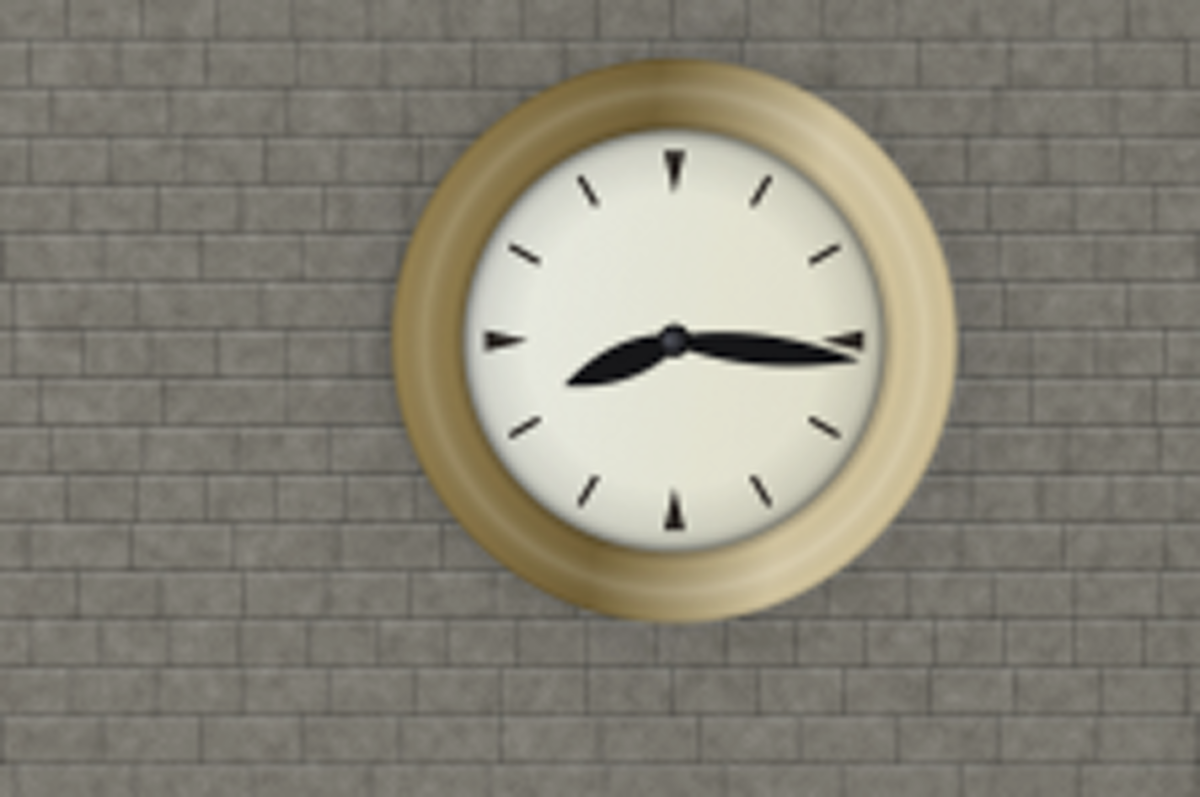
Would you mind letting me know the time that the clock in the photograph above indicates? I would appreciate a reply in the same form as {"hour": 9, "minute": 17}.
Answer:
{"hour": 8, "minute": 16}
